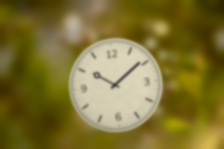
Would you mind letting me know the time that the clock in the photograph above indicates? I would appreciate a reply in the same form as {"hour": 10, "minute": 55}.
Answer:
{"hour": 10, "minute": 9}
